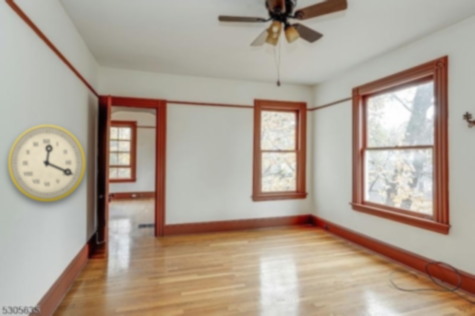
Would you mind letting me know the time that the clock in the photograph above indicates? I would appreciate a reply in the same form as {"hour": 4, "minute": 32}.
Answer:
{"hour": 12, "minute": 19}
